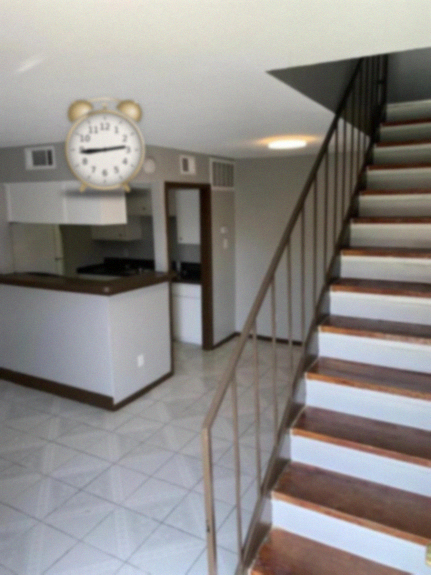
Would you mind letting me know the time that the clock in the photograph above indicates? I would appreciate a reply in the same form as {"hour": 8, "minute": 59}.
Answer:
{"hour": 2, "minute": 44}
